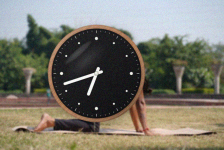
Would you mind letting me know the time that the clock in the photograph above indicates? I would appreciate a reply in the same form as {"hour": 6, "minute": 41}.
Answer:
{"hour": 6, "minute": 42}
